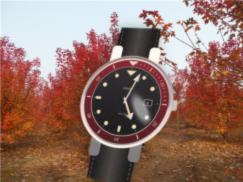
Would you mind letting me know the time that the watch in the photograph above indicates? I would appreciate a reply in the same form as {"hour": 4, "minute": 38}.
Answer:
{"hour": 5, "minute": 3}
